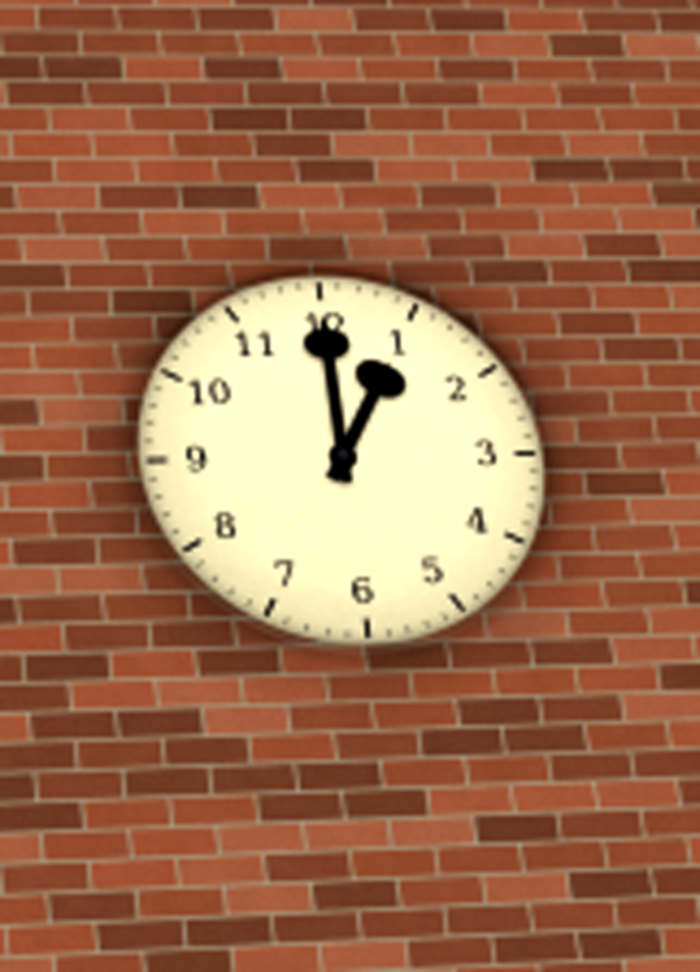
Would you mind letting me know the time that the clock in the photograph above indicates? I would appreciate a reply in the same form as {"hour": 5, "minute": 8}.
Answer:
{"hour": 1, "minute": 0}
